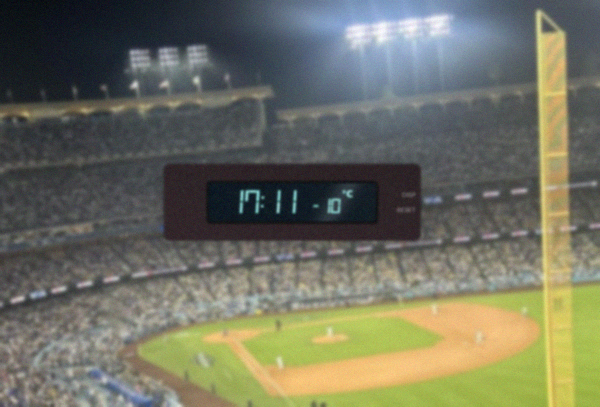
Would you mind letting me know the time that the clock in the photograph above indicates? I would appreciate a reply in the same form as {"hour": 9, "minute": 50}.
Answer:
{"hour": 17, "minute": 11}
